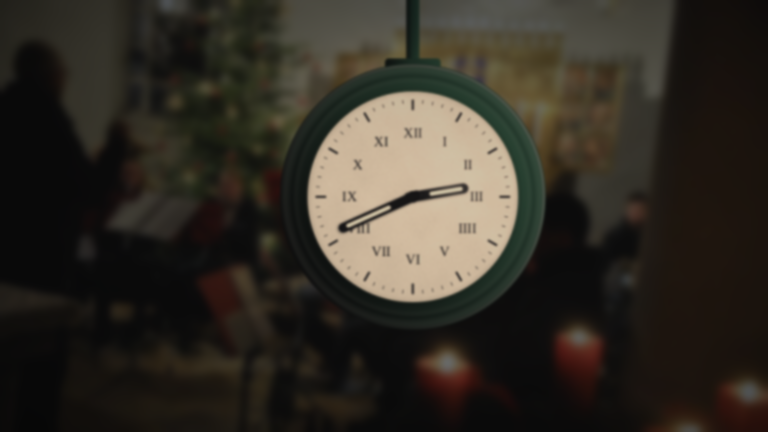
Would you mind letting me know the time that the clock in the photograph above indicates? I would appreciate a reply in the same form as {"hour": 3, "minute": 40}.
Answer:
{"hour": 2, "minute": 41}
